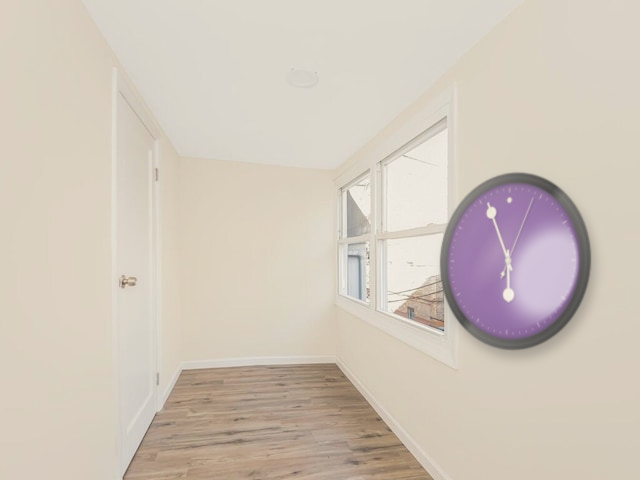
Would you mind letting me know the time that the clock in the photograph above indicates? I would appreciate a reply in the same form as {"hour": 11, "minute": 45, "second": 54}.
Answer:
{"hour": 5, "minute": 56, "second": 4}
